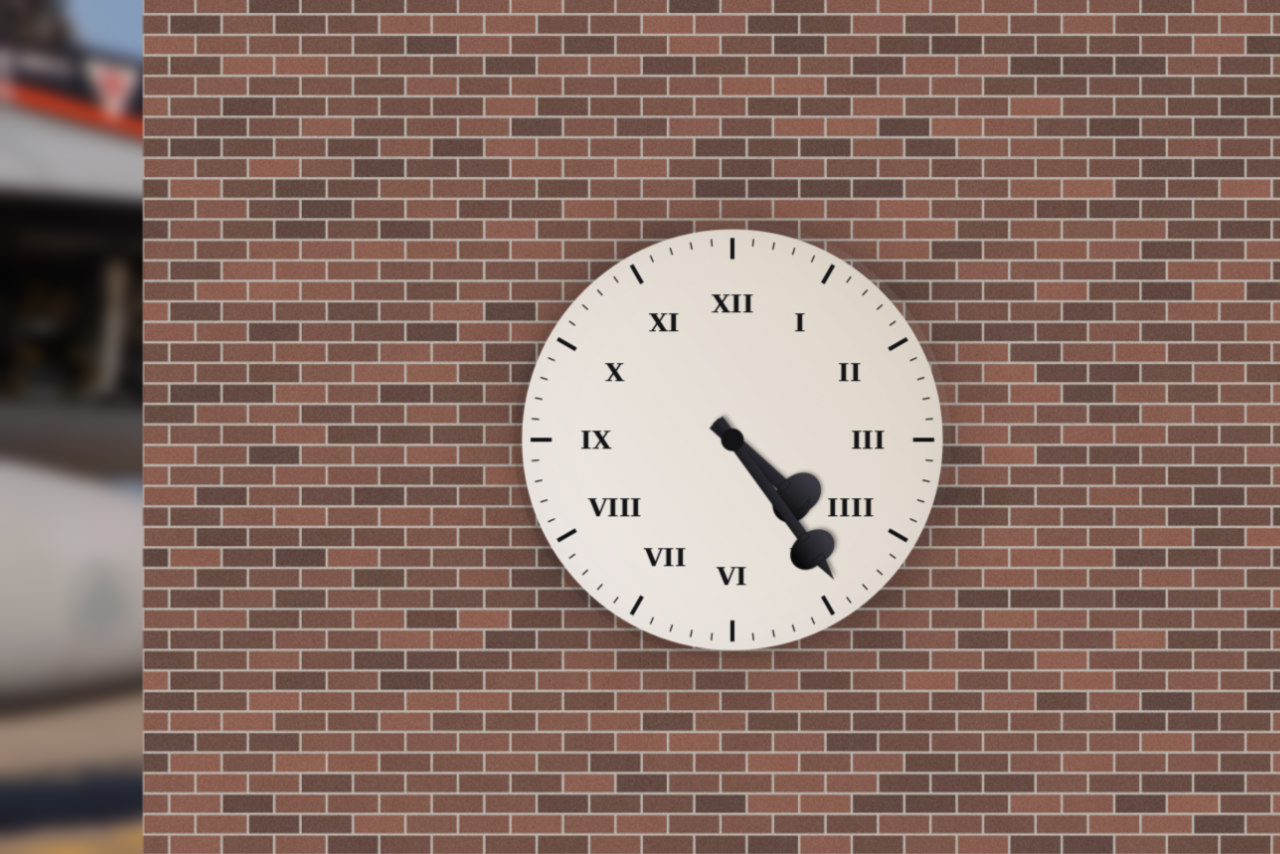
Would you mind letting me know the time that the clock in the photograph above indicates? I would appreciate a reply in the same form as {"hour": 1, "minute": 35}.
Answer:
{"hour": 4, "minute": 24}
